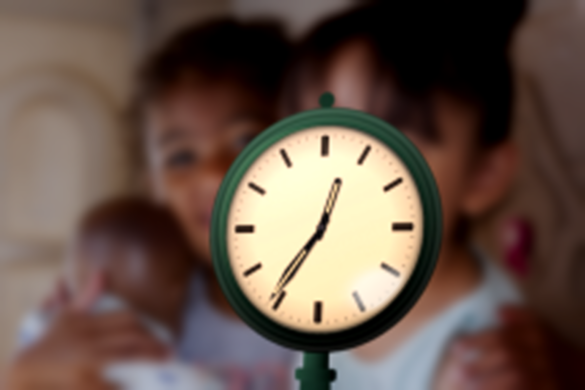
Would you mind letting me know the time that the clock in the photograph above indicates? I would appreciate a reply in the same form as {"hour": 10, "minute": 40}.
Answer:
{"hour": 12, "minute": 36}
